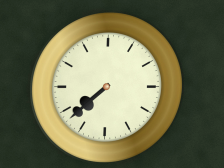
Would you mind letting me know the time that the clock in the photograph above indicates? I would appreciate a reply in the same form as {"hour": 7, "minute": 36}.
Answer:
{"hour": 7, "minute": 38}
